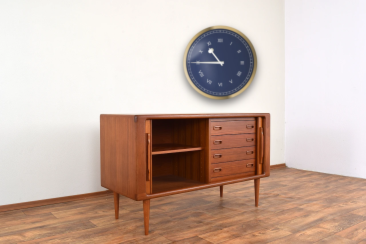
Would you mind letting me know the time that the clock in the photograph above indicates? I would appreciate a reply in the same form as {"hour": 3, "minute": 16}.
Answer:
{"hour": 10, "minute": 45}
